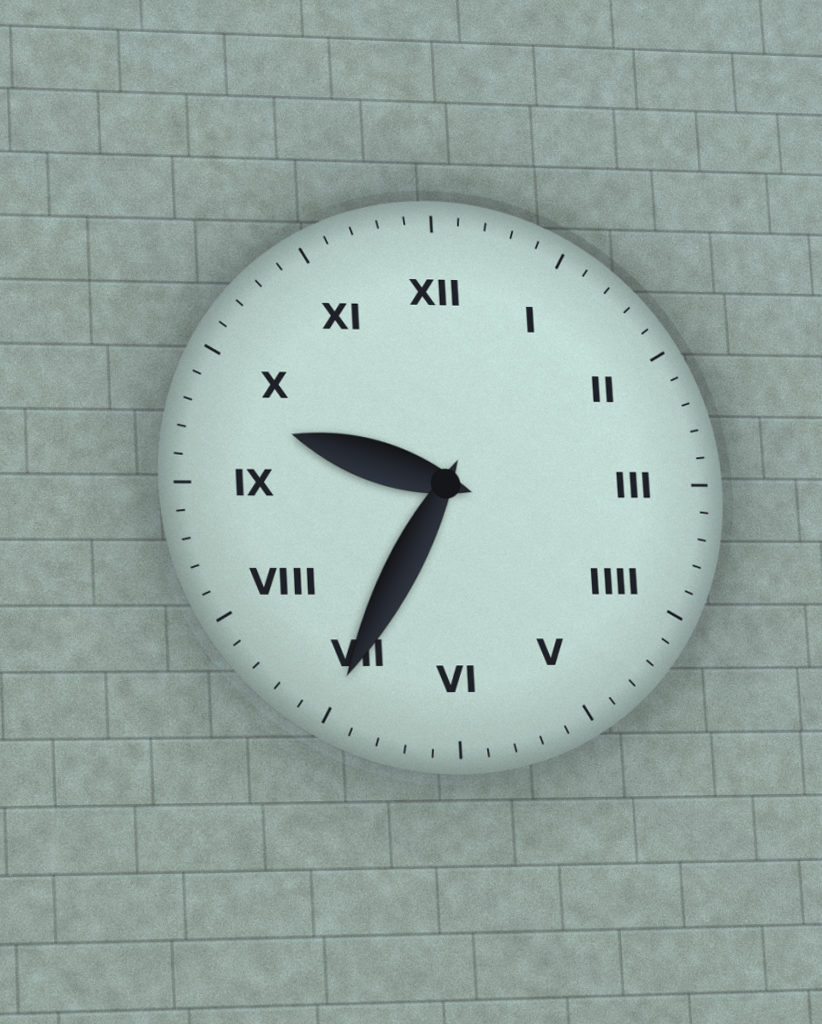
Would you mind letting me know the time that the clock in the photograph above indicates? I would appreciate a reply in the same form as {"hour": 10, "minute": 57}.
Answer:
{"hour": 9, "minute": 35}
